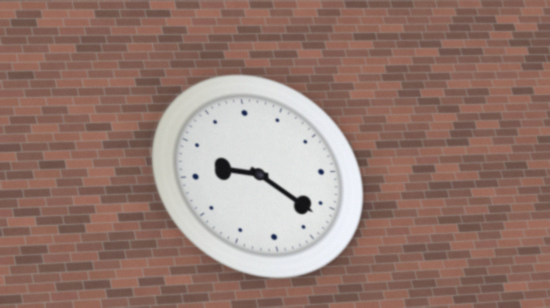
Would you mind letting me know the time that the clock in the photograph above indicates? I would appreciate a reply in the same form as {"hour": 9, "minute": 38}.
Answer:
{"hour": 9, "minute": 22}
